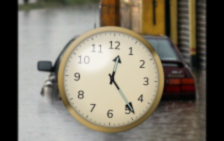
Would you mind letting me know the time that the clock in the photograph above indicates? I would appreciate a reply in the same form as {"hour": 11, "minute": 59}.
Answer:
{"hour": 12, "minute": 24}
